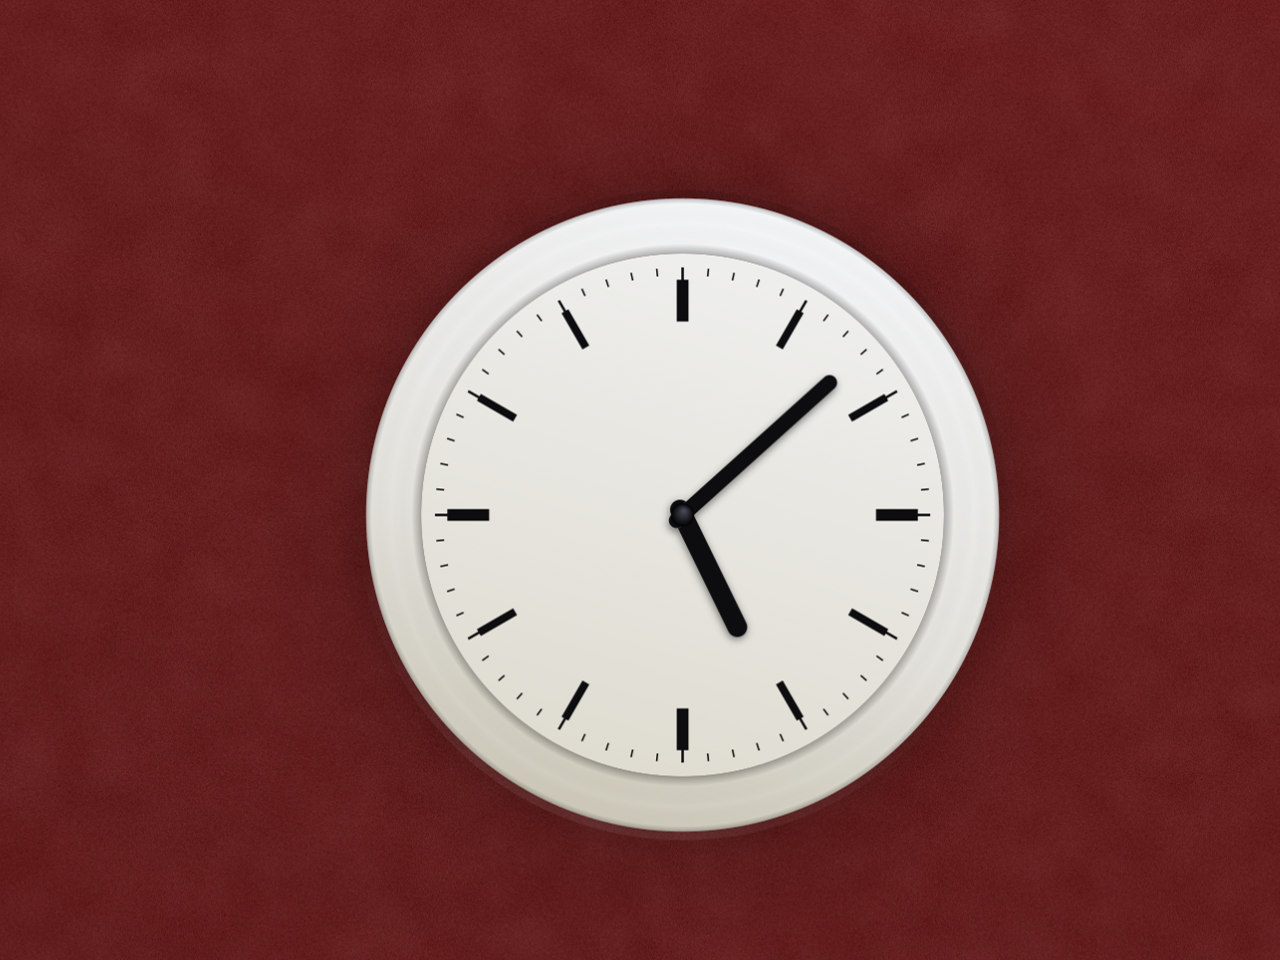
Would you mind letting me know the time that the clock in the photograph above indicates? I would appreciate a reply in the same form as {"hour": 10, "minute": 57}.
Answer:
{"hour": 5, "minute": 8}
